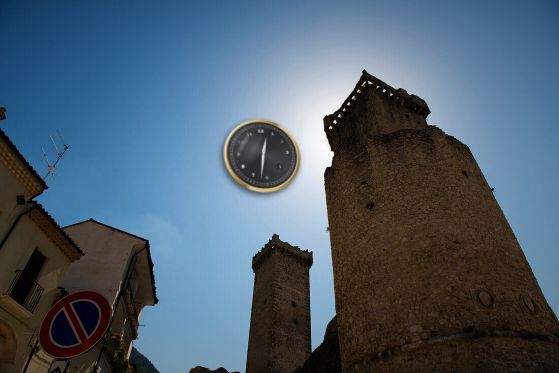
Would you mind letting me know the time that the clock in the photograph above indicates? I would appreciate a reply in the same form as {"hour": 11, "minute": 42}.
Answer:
{"hour": 12, "minute": 32}
